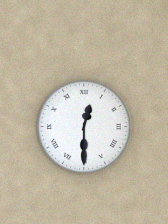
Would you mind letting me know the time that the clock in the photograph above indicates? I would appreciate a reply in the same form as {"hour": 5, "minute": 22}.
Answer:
{"hour": 12, "minute": 30}
